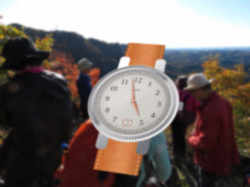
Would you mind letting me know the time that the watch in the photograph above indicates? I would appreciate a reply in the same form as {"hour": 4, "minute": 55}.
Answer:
{"hour": 4, "minute": 58}
